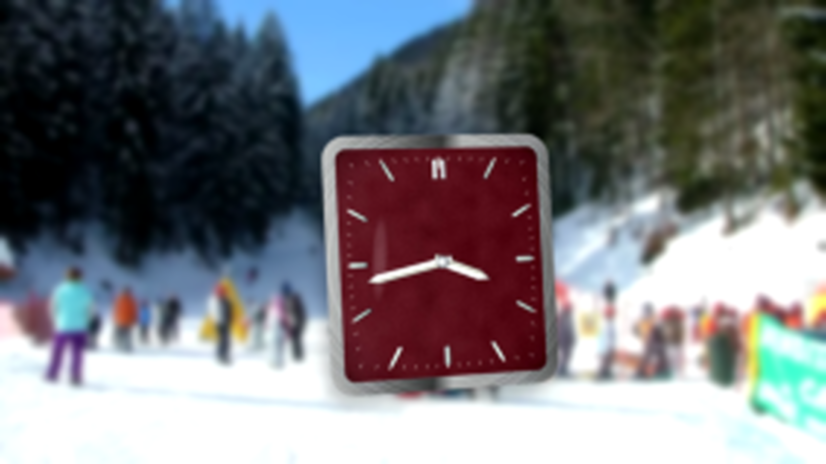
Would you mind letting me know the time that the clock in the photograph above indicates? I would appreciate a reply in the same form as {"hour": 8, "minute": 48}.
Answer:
{"hour": 3, "minute": 43}
